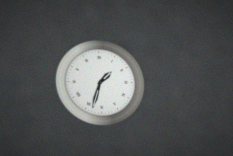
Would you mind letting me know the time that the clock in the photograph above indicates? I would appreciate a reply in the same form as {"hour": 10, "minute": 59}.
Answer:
{"hour": 1, "minute": 33}
